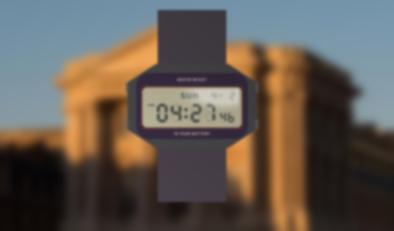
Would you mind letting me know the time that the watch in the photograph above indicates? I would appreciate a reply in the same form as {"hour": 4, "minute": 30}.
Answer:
{"hour": 4, "minute": 27}
